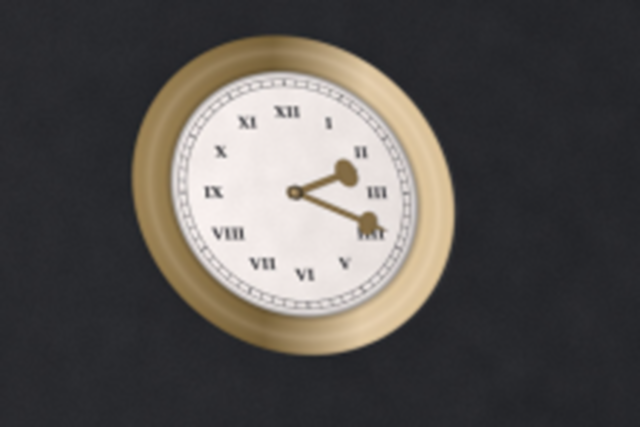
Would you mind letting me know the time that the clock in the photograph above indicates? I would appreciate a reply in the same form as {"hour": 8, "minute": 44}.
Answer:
{"hour": 2, "minute": 19}
